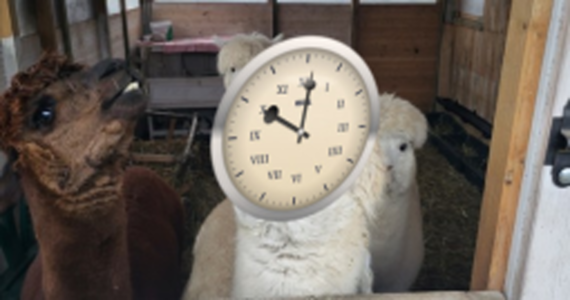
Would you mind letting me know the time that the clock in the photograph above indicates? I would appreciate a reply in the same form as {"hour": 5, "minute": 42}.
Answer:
{"hour": 10, "minute": 1}
